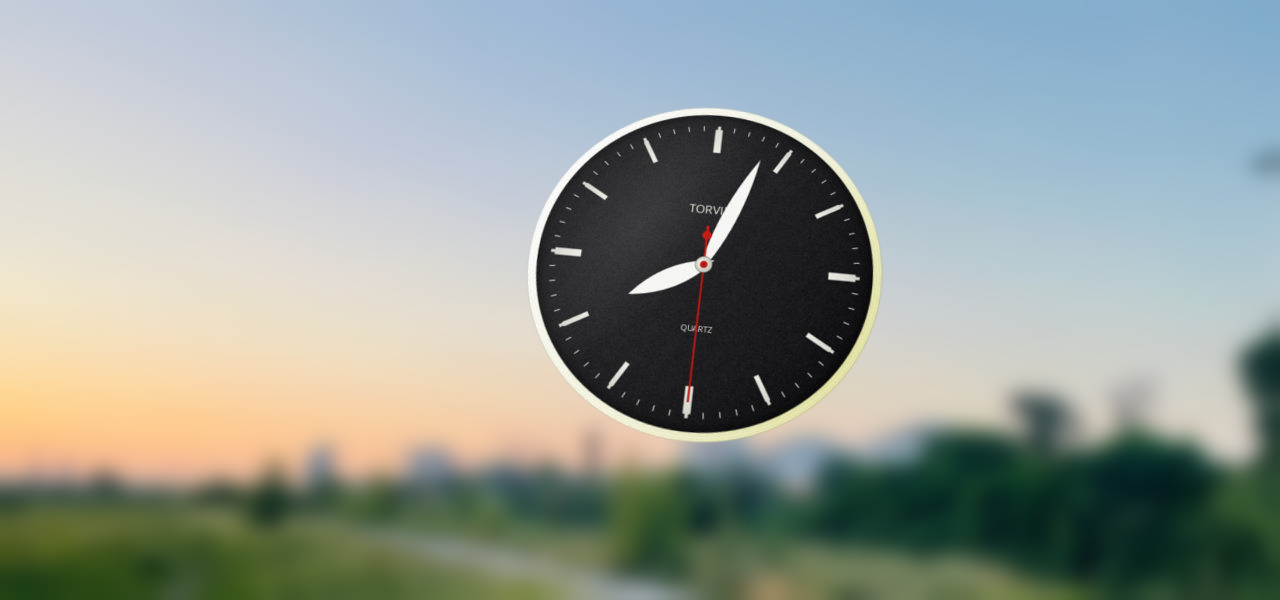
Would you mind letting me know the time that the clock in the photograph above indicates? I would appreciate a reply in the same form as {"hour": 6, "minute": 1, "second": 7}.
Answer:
{"hour": 8, "minute": 3, "second": 30}
